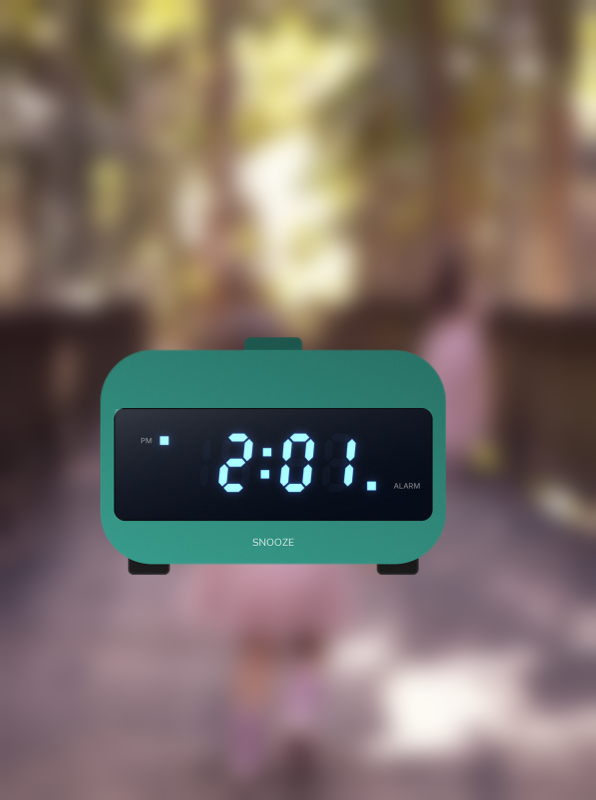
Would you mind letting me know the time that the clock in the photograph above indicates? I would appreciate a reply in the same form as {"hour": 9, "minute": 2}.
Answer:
{"hour": 2, "minute": 1}
